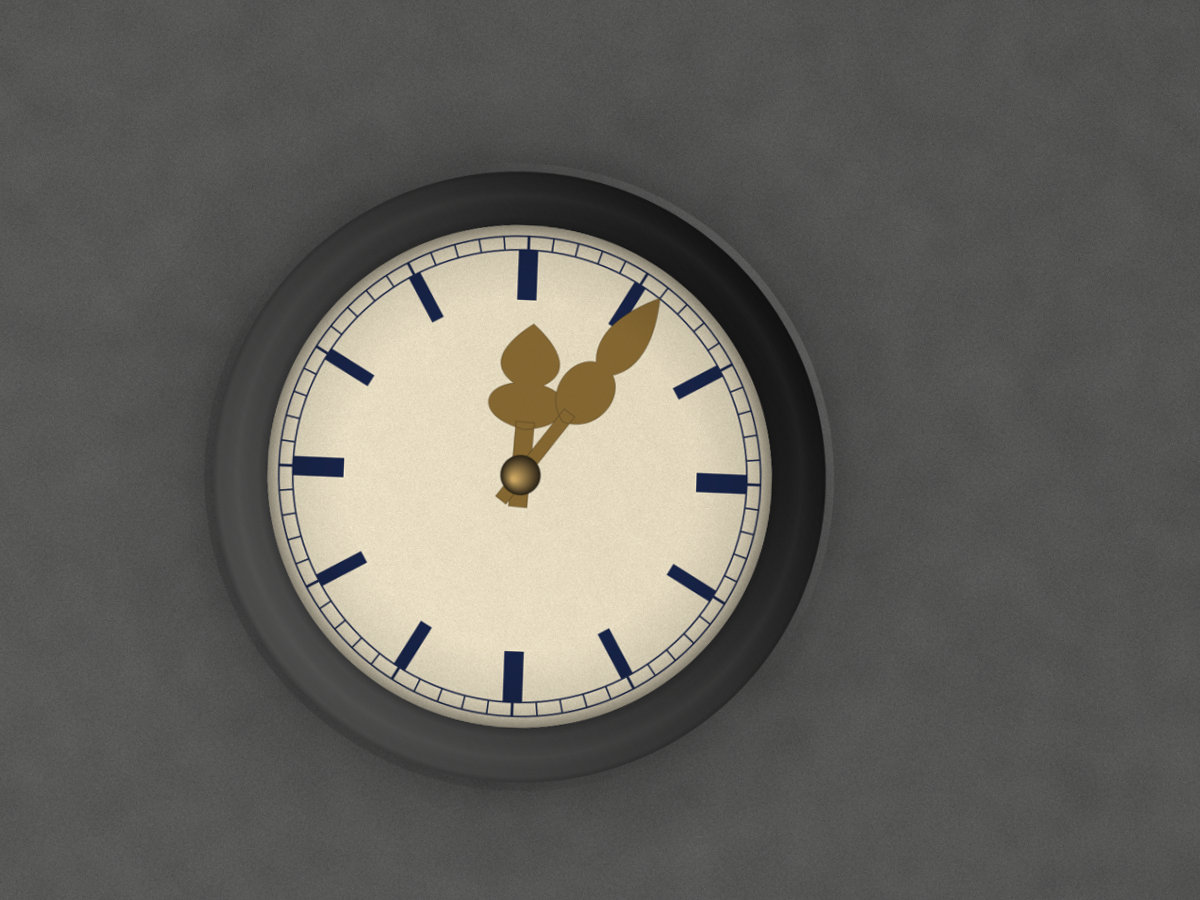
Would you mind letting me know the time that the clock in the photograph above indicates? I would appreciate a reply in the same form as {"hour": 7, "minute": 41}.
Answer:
{"hour": 12, "minute": 6}
